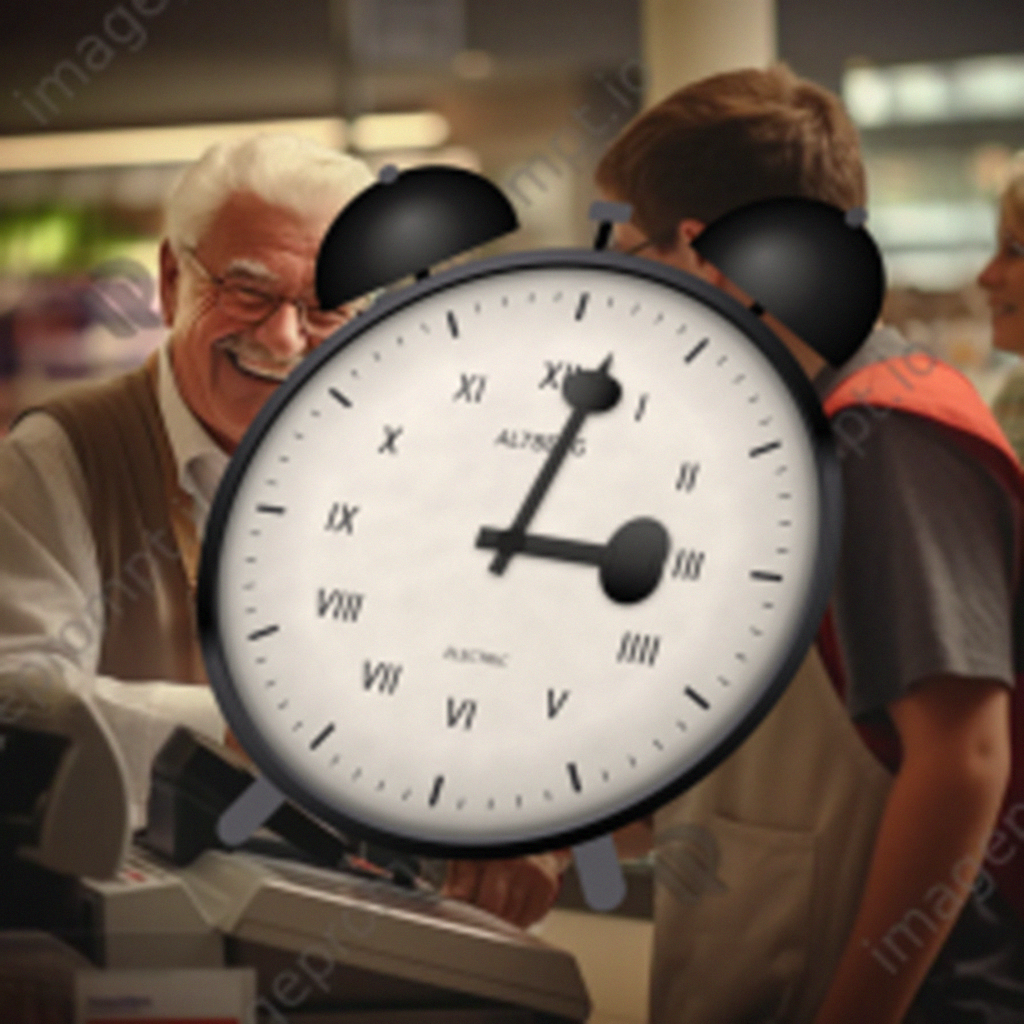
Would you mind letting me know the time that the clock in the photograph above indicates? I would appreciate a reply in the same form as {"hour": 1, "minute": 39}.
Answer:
{"hour": 3, "minute": 2}
